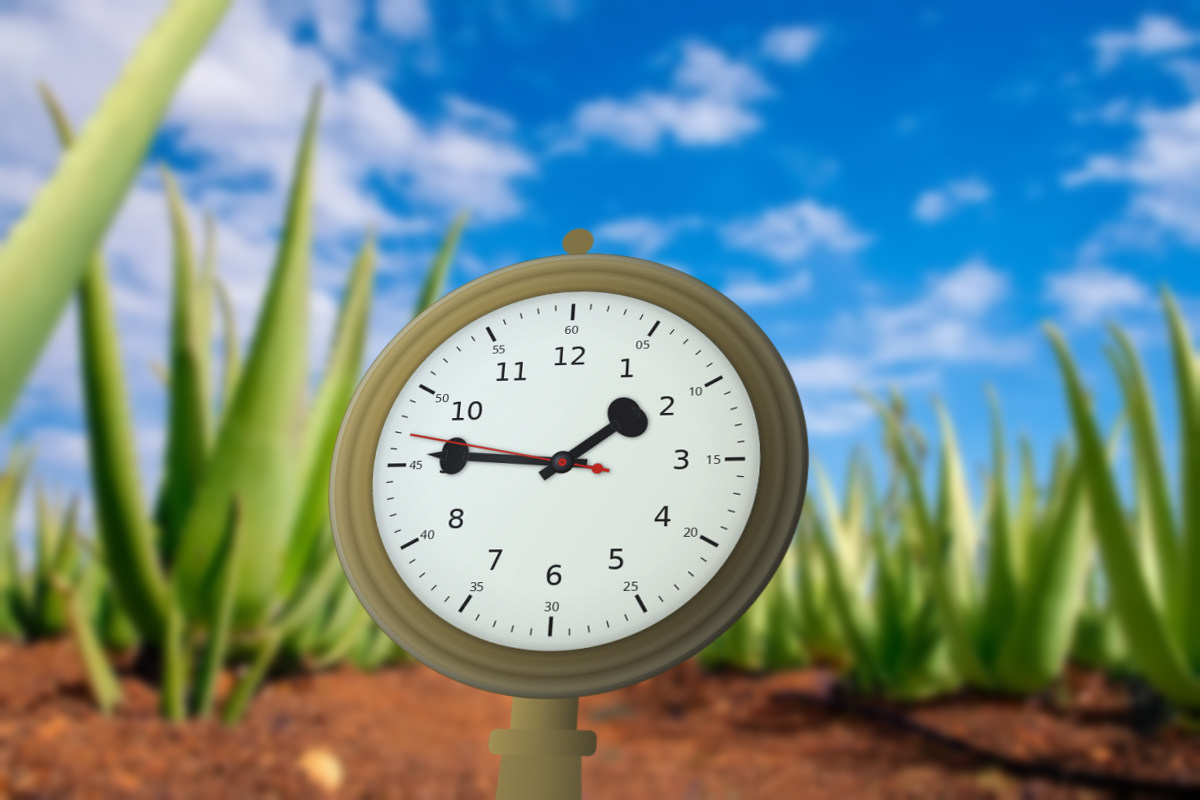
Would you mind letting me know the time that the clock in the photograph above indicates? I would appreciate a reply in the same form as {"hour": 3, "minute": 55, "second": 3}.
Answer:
{"hour": 1, "minute": 45, "second": 47}
